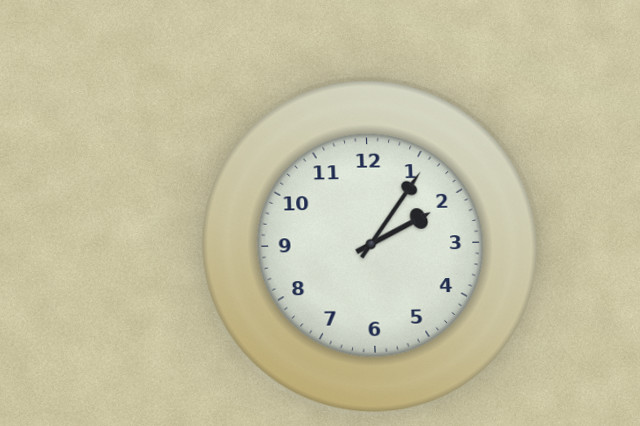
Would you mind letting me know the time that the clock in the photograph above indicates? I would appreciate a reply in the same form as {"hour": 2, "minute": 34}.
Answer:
{"hour": 2, "minute": 6}
